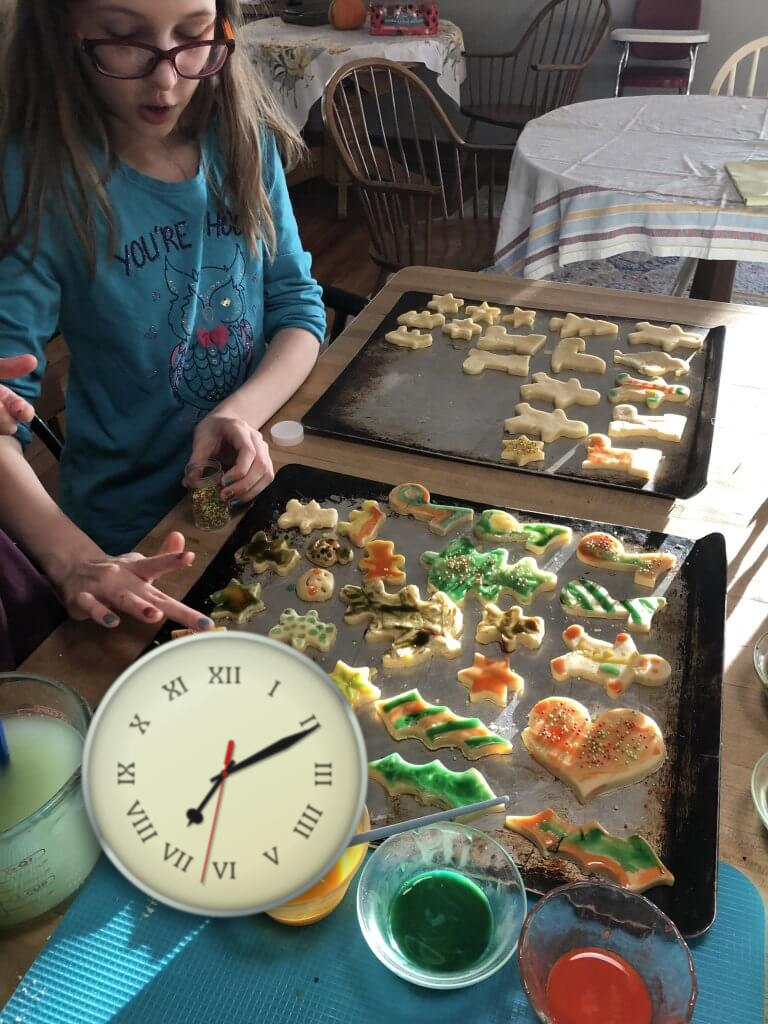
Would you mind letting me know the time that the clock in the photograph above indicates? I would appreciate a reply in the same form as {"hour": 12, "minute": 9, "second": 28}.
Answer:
{"hour": 7, "minute": 10, "second": 32}
